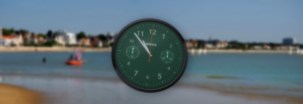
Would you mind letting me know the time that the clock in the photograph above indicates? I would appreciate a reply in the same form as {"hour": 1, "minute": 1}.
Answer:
{"hour": 10, "minute": 53}
